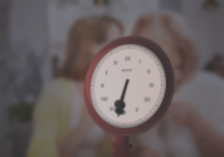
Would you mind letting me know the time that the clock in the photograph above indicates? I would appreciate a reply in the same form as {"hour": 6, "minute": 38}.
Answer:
{"hour": 6, "minute": 32}
